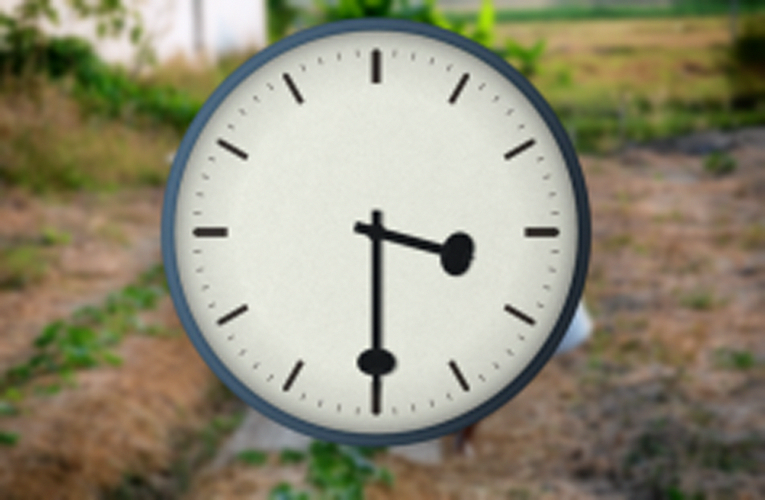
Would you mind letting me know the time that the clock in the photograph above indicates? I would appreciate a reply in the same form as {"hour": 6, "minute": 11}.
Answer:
{"hour": 3, "minute": 30}
